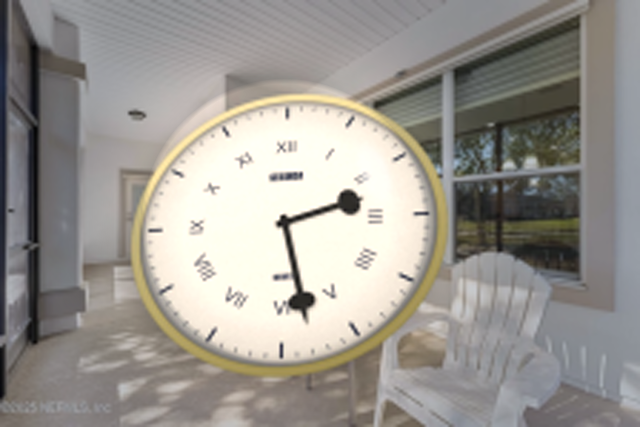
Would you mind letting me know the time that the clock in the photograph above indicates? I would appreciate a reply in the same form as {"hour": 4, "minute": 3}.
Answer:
{"hour": 2, "minute": 28}
